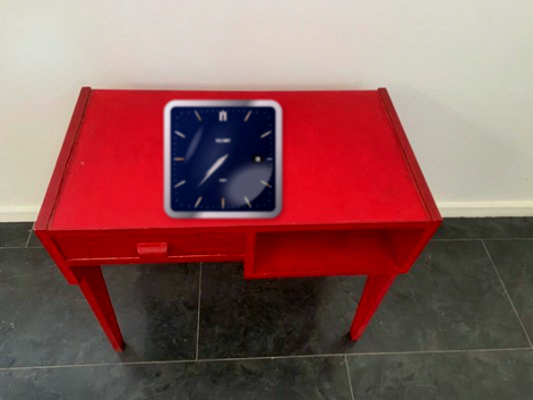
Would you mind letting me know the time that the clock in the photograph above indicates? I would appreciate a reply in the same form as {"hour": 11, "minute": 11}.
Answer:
{"hour": 7, "minute": 37}
